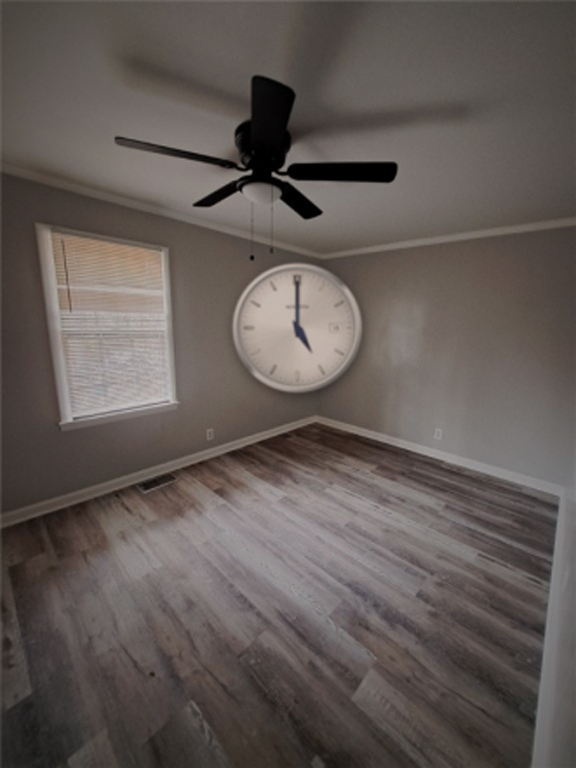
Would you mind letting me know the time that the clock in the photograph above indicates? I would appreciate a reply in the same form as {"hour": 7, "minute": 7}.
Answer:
{"hour": 5, "minute": 0}
